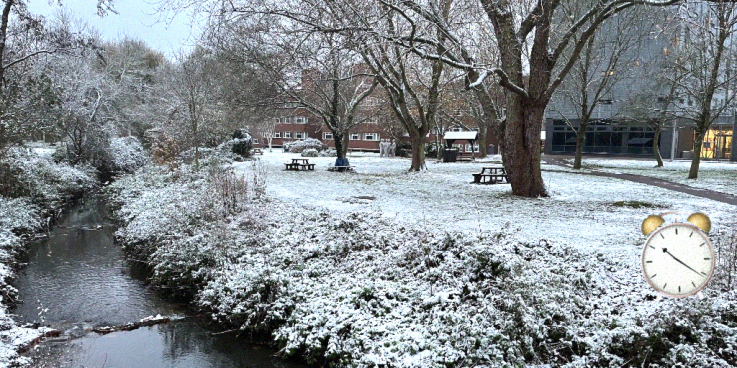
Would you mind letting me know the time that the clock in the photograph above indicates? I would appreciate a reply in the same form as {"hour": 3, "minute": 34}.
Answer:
{"hour": 10, "minute": 21}
